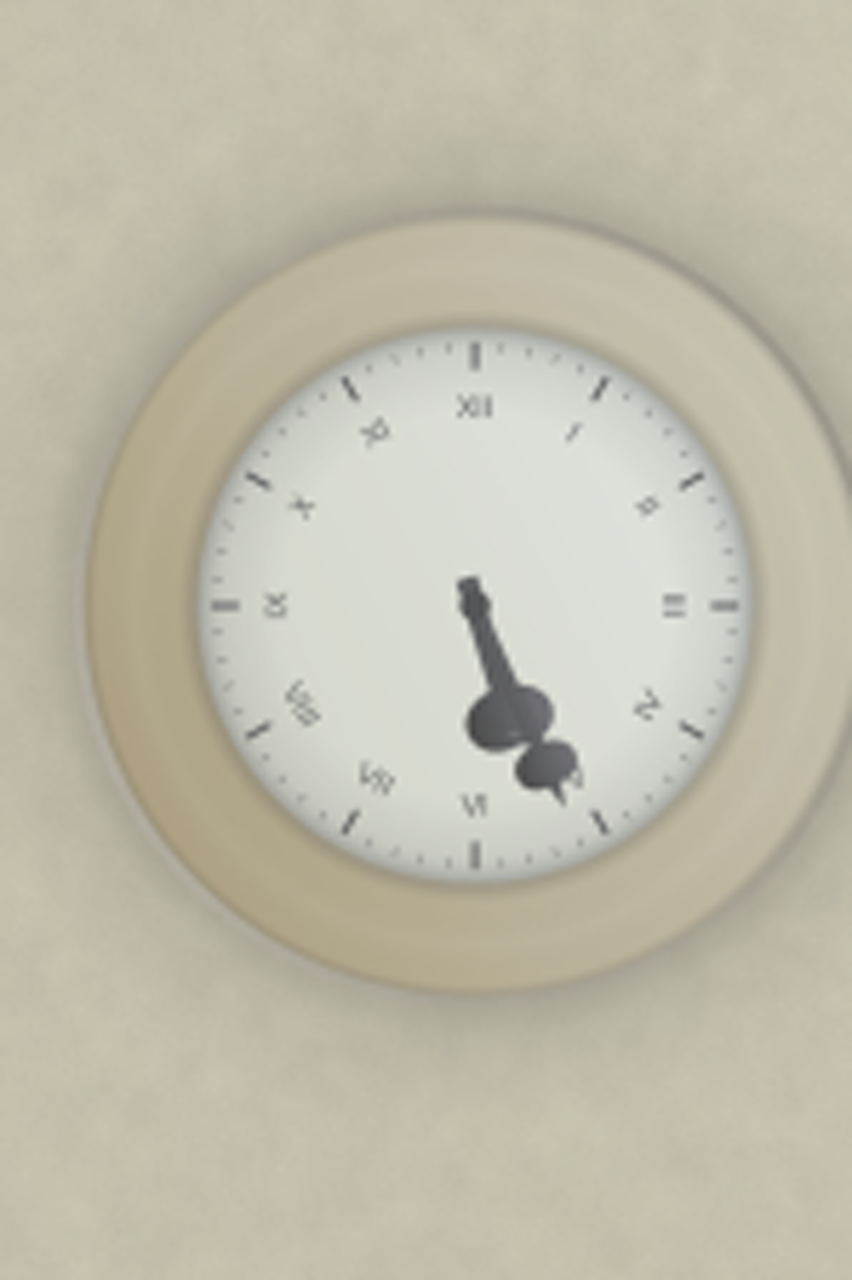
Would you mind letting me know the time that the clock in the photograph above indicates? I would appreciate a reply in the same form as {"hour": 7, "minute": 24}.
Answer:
{"hour": 5, "minute": 26}
